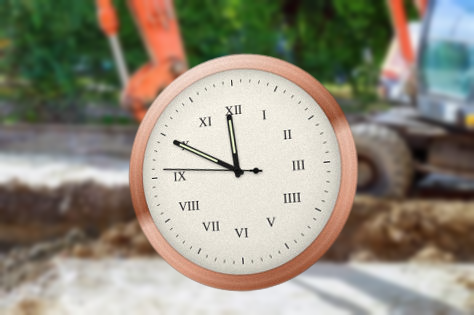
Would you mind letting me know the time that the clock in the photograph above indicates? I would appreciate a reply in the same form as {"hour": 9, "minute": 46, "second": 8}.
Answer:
{"hour": 11, "minute": 49, "second": 46}
